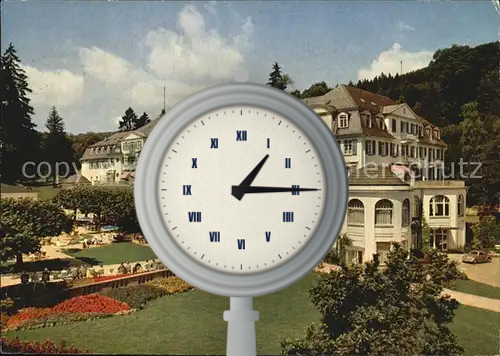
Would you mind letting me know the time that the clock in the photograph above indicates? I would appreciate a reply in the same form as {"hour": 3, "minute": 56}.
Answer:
{"hour": 1, "minute": 15}
